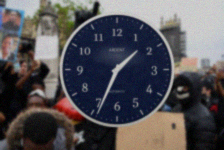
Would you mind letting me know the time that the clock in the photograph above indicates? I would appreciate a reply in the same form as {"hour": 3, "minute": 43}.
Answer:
{"hour": 1, "minute": 34}
